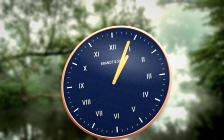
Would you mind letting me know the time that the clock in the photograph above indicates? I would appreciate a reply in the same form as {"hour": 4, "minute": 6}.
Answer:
{"hour": 1, "minute": 4}
